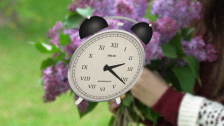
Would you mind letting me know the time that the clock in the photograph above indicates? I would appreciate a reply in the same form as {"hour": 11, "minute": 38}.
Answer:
{"hour": 2, "minute": 21}
